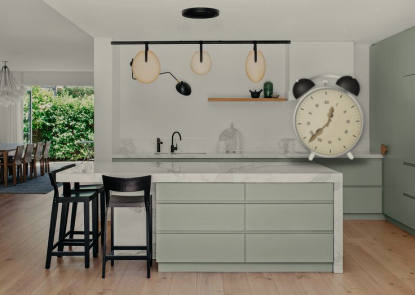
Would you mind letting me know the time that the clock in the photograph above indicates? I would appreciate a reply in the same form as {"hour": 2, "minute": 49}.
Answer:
{"hour": 12, "minute": 38}
